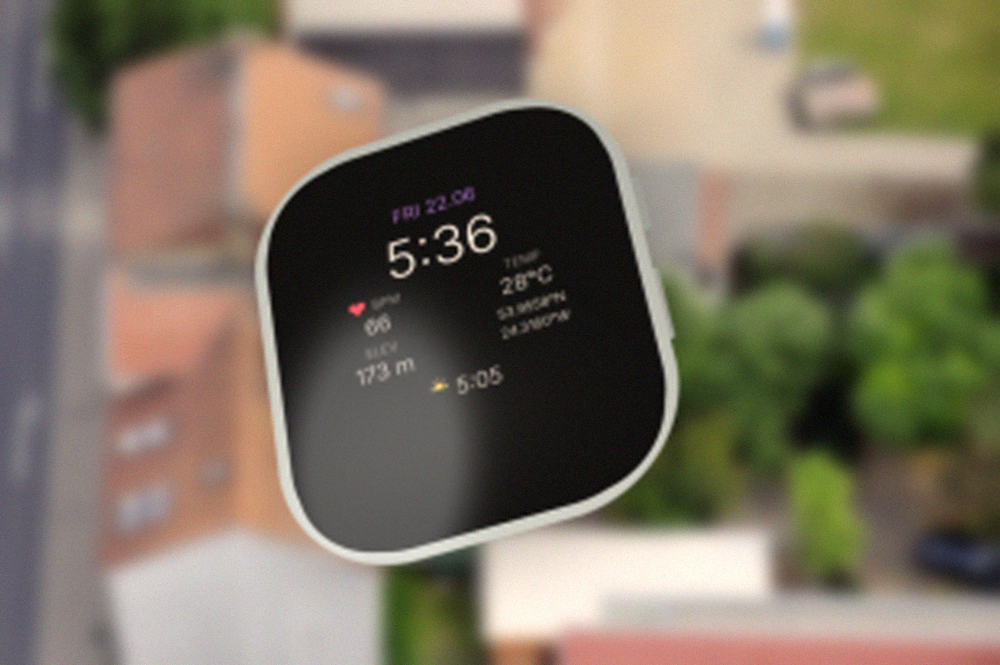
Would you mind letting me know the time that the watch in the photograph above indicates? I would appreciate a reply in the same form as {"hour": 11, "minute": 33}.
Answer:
{"hour": 5, "minute": 36}
